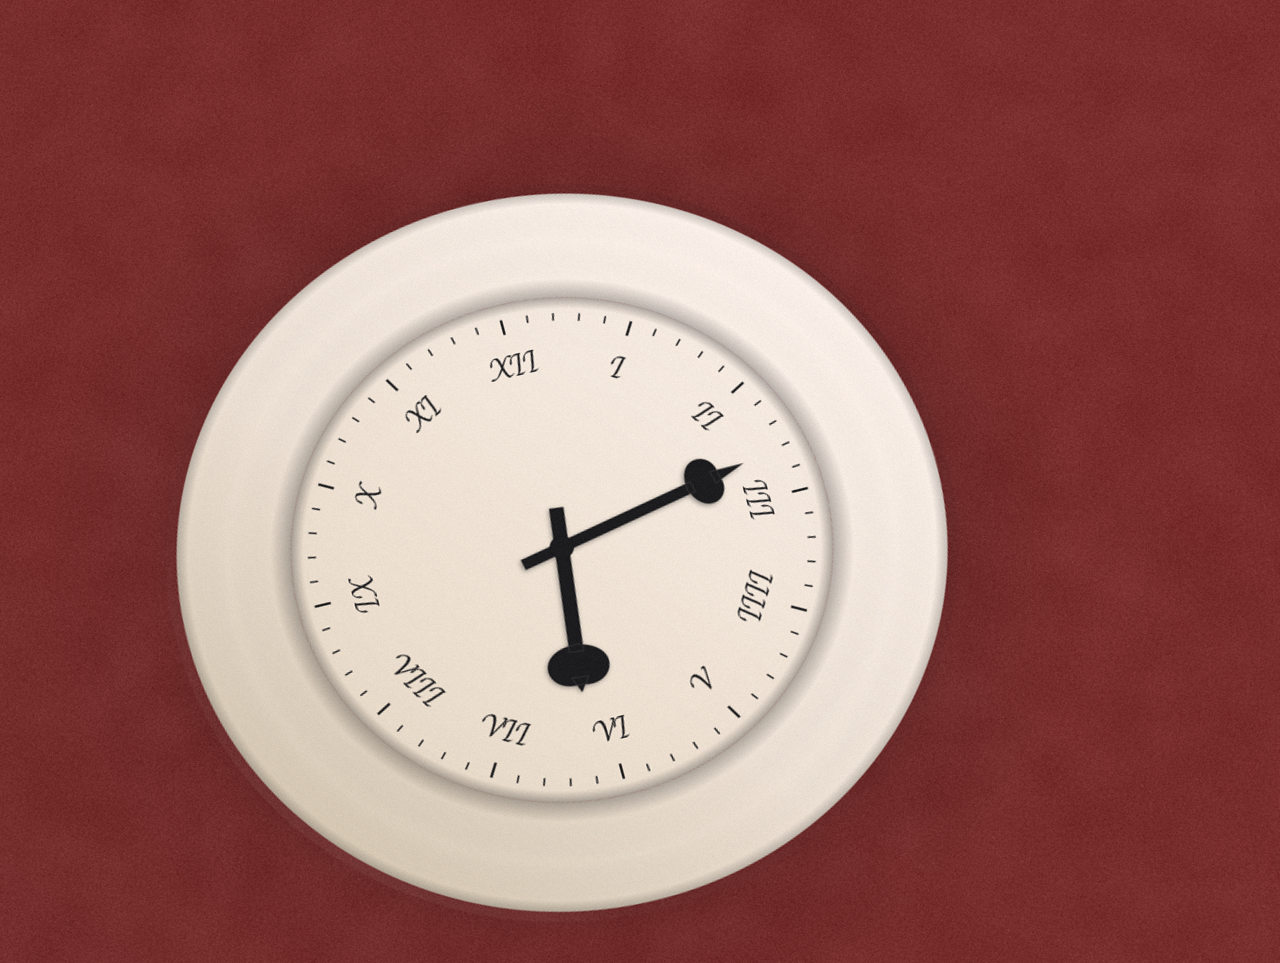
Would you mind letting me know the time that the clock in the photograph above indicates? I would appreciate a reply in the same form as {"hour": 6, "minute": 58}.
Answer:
{"hour": 6, "minute": 13}
